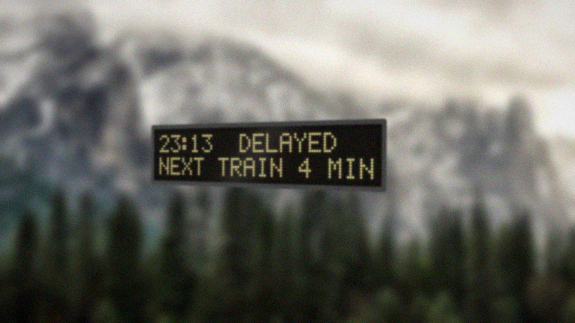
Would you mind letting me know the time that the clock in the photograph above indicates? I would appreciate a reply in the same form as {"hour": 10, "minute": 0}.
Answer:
{"hour": 23, "minute": 13}
